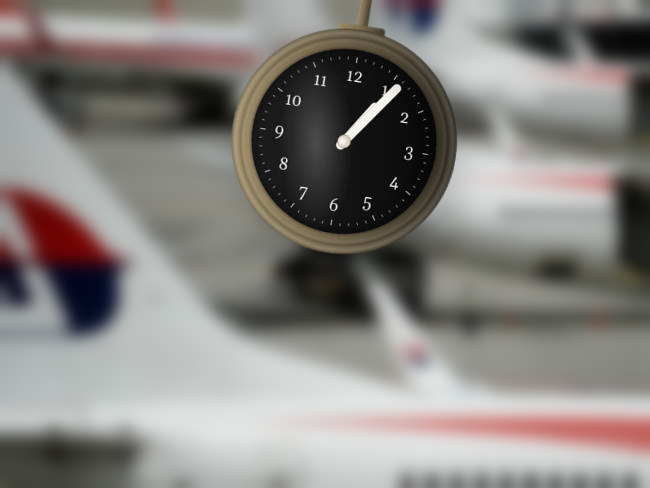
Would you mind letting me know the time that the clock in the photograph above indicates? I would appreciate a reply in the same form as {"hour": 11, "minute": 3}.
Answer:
{"hour": 1, "minute": 6}
